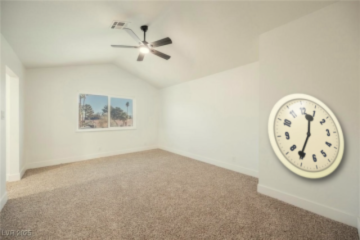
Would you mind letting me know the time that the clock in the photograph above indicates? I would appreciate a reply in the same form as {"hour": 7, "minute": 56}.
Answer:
{"hour": 12, "minute": 36}
